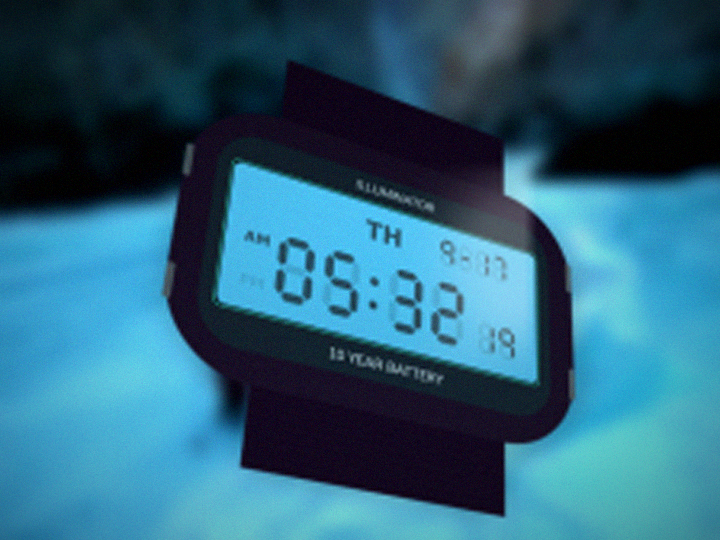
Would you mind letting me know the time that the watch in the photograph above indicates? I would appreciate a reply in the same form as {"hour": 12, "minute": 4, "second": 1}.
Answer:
{"hour": 5, "minute": 32, "second": 19}
